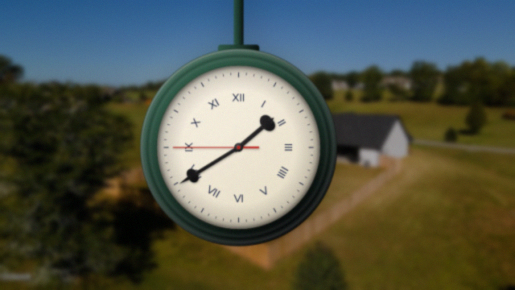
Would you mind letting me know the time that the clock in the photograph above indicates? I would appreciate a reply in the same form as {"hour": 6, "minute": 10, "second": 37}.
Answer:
{"hour": 1, "minute": 39, "second": 45}
